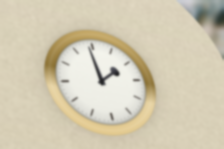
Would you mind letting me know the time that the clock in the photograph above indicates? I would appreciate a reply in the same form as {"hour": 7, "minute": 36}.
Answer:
{"hour": 1, "minute": 59}
